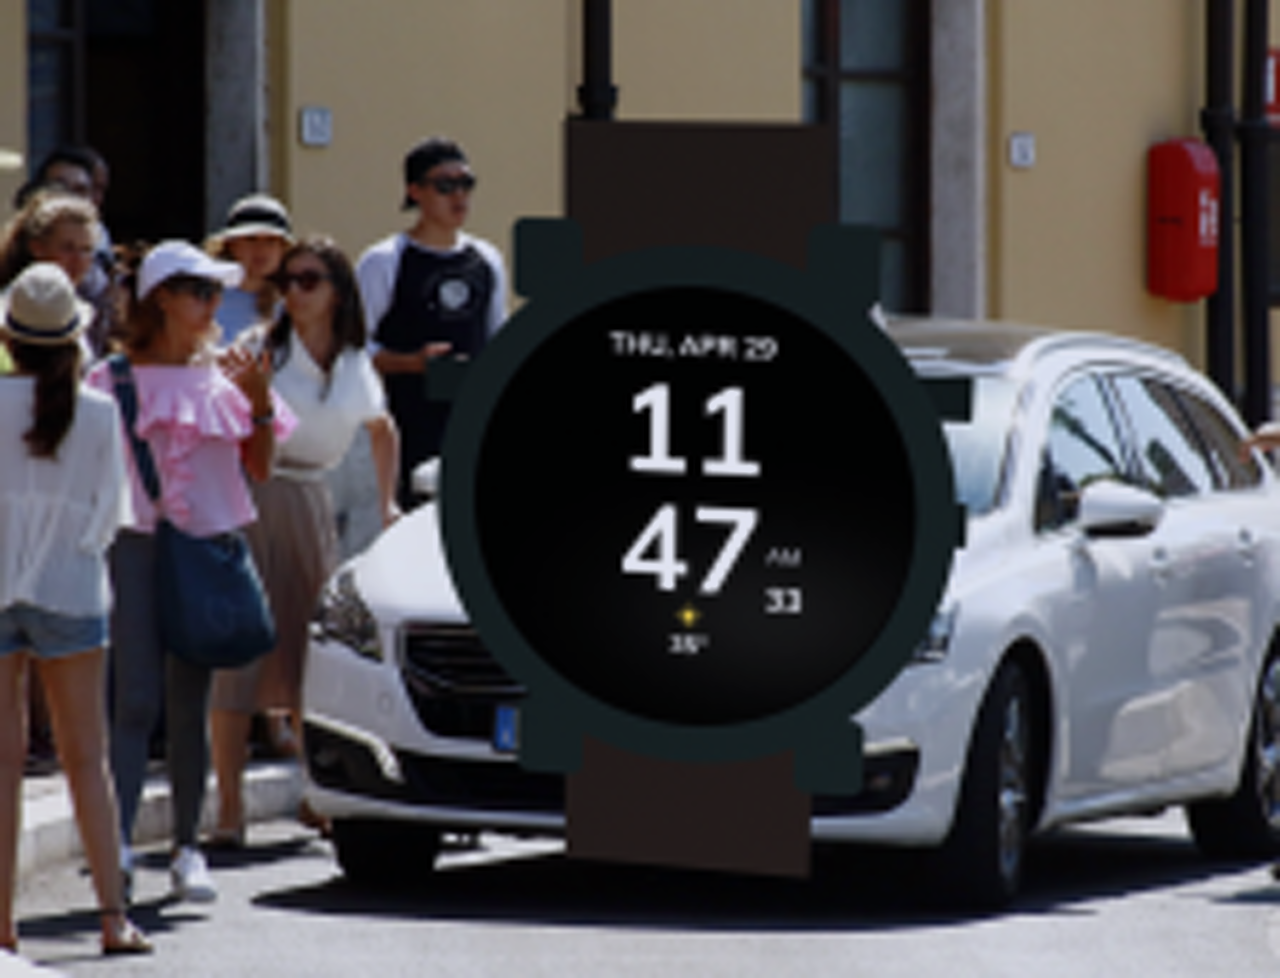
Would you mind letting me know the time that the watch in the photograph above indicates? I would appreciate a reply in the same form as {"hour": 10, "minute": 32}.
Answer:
{"hour": 11, "minute": 47}
